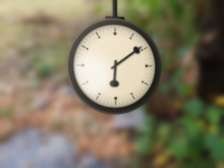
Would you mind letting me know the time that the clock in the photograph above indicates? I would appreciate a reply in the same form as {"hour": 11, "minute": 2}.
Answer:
{"hour": 6, "minute": 9}
